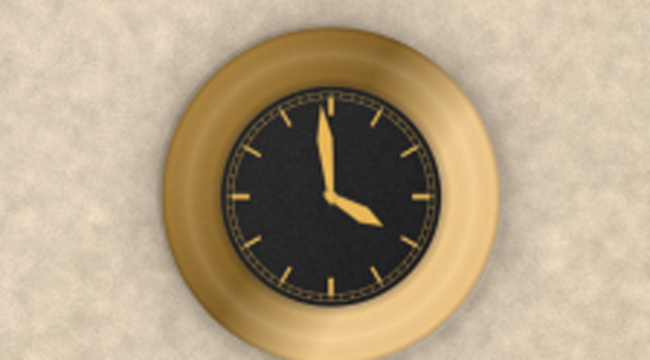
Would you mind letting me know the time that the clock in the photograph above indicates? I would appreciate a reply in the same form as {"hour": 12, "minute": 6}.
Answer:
{"hour": 3, "minute": 59}
